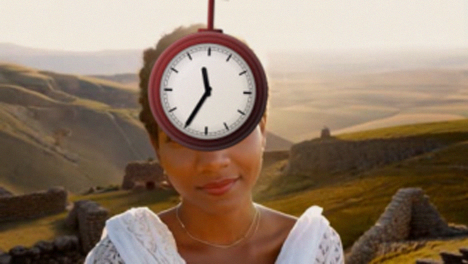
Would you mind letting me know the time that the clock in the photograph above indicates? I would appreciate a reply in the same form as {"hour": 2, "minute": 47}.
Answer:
{"hour": 11, "minute": 35}
